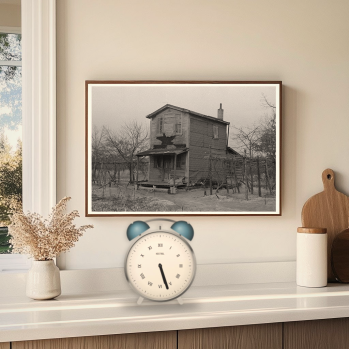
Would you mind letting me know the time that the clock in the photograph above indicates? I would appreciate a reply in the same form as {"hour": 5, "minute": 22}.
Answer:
{"hour": 5, "minute": 27}
